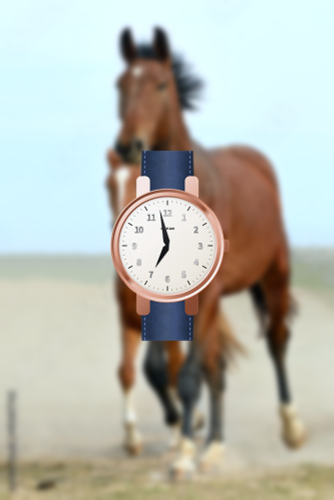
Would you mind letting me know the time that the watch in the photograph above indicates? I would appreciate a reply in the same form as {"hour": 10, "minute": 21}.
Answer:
{"hour": 6, "minute": 58}
